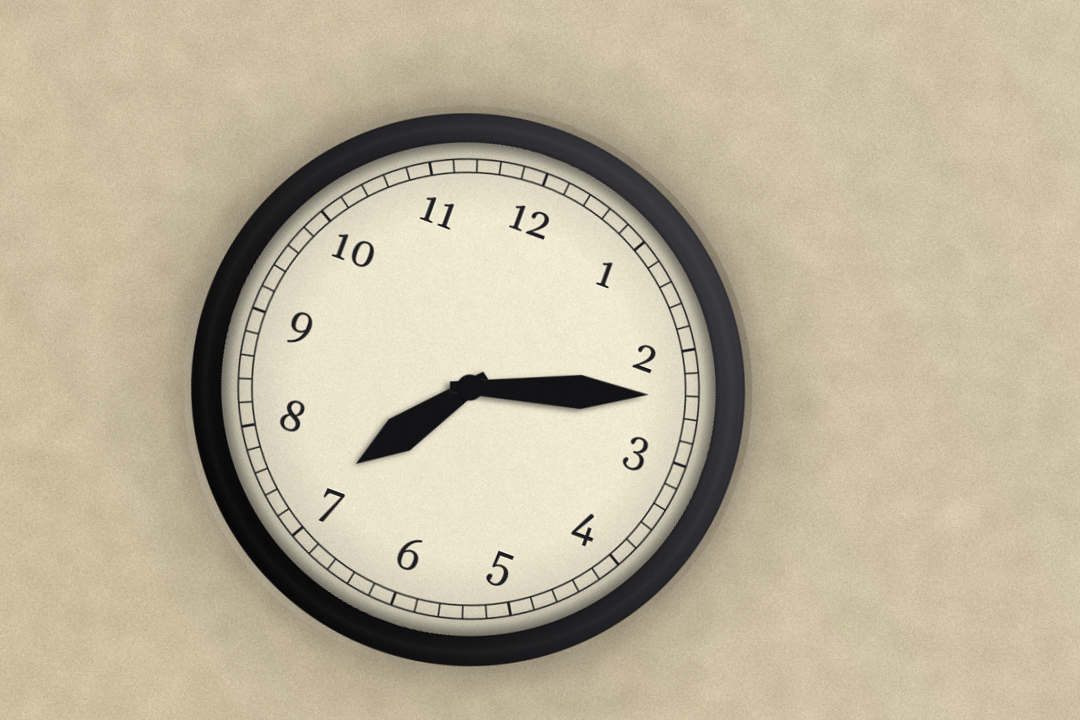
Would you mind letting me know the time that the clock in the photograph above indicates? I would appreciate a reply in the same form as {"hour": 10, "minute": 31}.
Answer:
{"hour": 7, "minute": 12}
